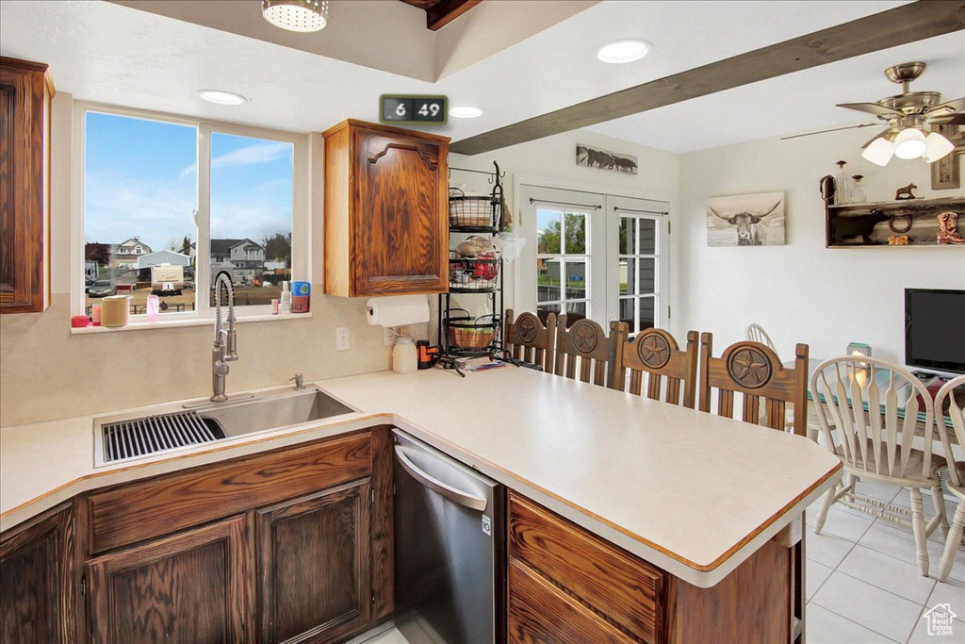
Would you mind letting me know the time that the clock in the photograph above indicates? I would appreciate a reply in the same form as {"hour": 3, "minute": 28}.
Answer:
{"hour": 6, "minute": 49}
